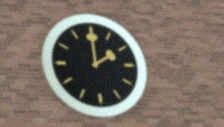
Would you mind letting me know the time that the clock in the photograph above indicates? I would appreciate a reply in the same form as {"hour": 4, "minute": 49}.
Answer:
{"hour": 2, "minute": 0}
